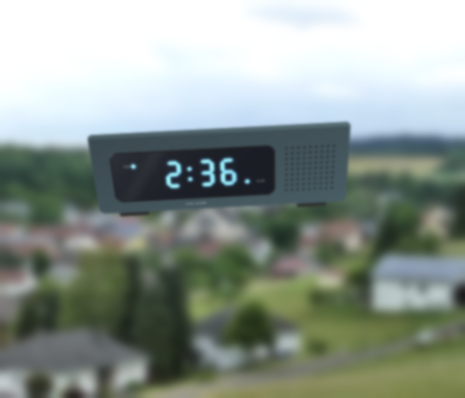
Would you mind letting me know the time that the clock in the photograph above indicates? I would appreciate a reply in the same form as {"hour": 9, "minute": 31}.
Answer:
{"hour": 2, "minute": 36}
